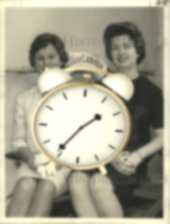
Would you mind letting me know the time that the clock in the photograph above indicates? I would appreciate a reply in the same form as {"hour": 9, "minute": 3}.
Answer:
{"hour": 1, "minute": 36}
